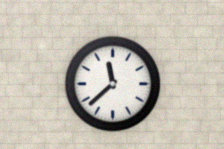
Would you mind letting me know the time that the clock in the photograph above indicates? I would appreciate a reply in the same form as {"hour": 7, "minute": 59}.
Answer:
{"hour": 11, "minute": 38}
